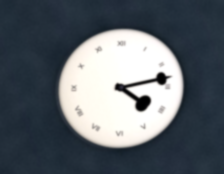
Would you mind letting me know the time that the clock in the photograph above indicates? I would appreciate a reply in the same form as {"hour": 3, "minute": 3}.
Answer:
{"hour": 4, "minute": 13}
